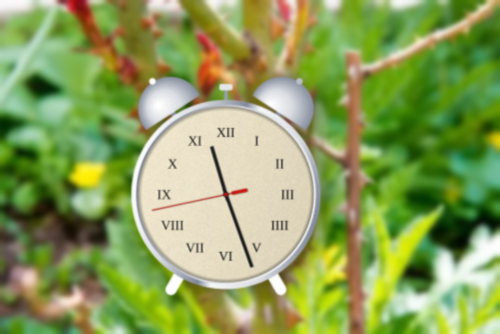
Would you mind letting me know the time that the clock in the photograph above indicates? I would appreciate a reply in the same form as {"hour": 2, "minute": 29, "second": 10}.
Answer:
{"hour": 11, "minute": 26, "second": 43}
